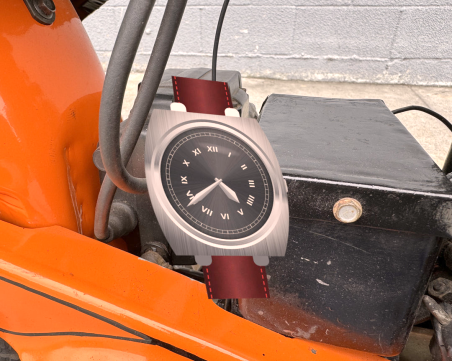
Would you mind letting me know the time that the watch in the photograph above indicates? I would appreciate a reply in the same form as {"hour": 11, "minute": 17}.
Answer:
{"hour": 4, "minute": 39}
